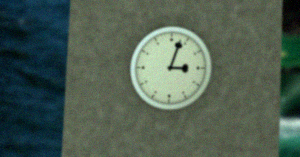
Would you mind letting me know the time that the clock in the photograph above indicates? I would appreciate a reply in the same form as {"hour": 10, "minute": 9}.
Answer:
{"hour": 3, "minute": 3}
